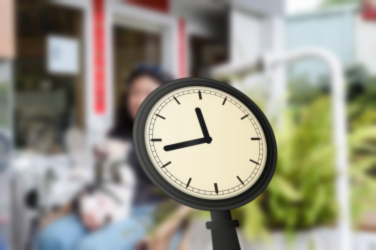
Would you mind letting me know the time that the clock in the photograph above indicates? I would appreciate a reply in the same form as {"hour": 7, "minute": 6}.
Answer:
{"hour": 11, "minute": 43}
